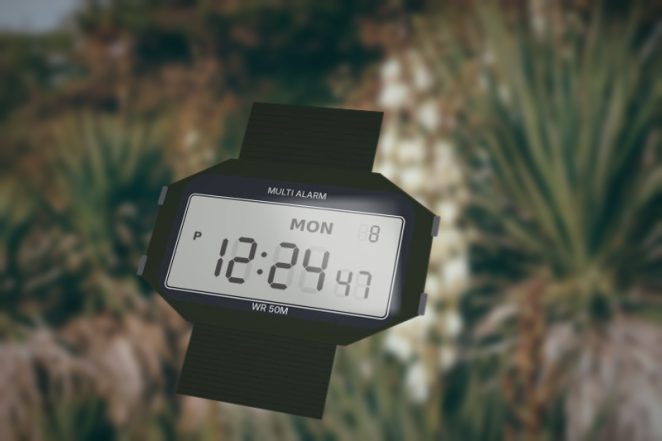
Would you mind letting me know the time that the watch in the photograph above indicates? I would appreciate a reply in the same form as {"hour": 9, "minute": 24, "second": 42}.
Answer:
{"hour": 12, "minute": 24, "second": 47}
